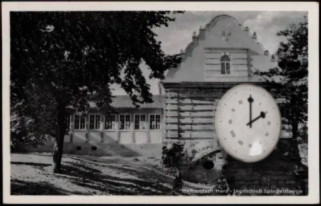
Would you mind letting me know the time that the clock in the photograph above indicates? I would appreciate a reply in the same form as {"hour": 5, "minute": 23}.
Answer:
{"hour": 2, "minute": 0}
